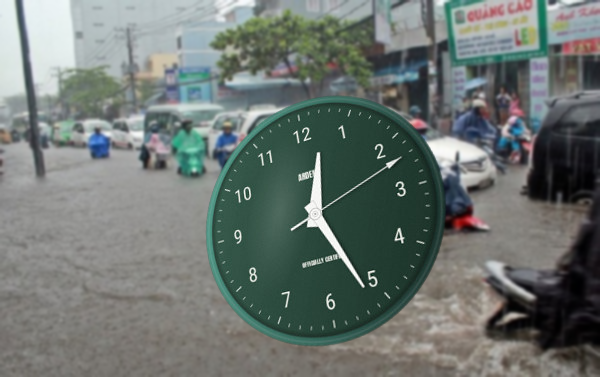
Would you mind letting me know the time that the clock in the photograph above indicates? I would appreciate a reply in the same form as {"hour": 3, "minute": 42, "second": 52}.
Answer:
{"hour": 12, "minute": 26, "second": 12}
